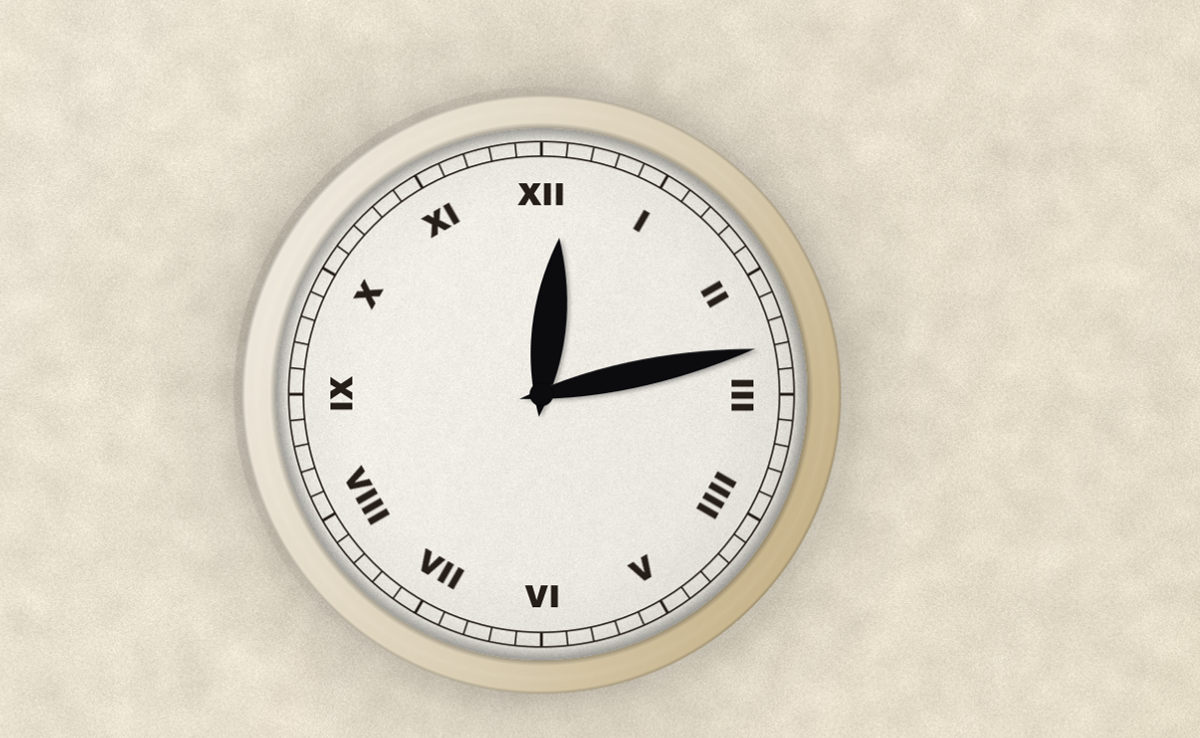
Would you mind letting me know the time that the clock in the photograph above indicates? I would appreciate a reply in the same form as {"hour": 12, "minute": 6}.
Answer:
{"hour": 12, "minute": 13}
